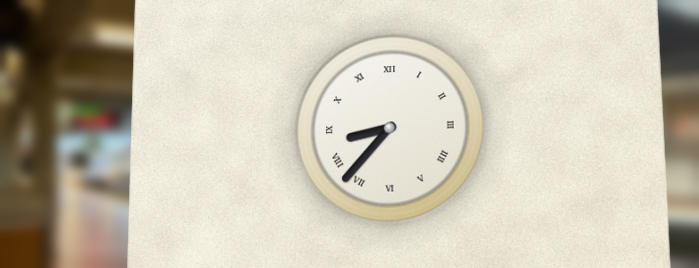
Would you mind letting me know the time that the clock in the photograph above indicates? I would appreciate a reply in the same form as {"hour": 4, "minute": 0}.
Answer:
{"hour": 8, "minute": 37}
